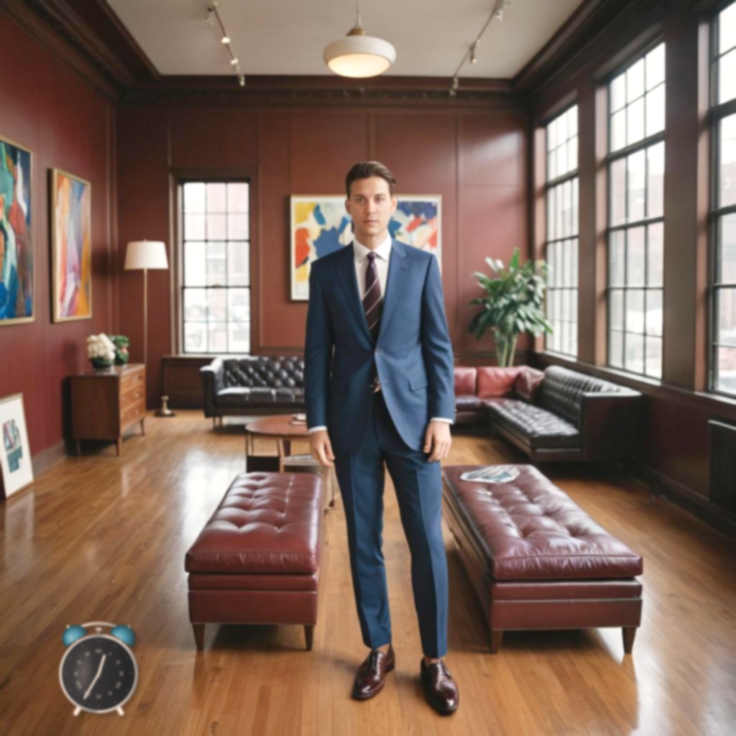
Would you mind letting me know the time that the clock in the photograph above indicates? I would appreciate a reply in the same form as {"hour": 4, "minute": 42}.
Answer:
{"hour": 12, "minute": 35}
